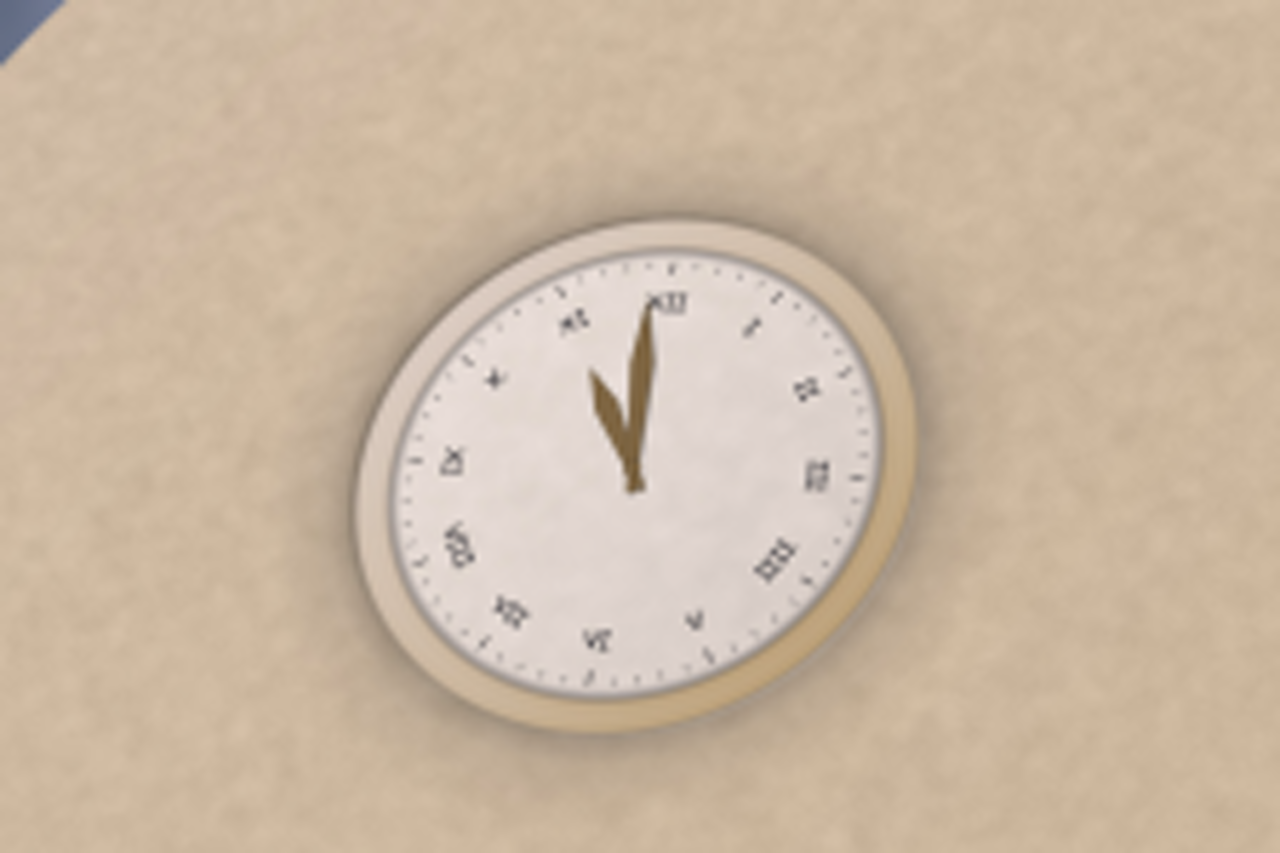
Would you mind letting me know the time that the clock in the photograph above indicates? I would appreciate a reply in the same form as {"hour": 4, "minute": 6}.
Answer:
{"hour": 10, "minute": 59}
